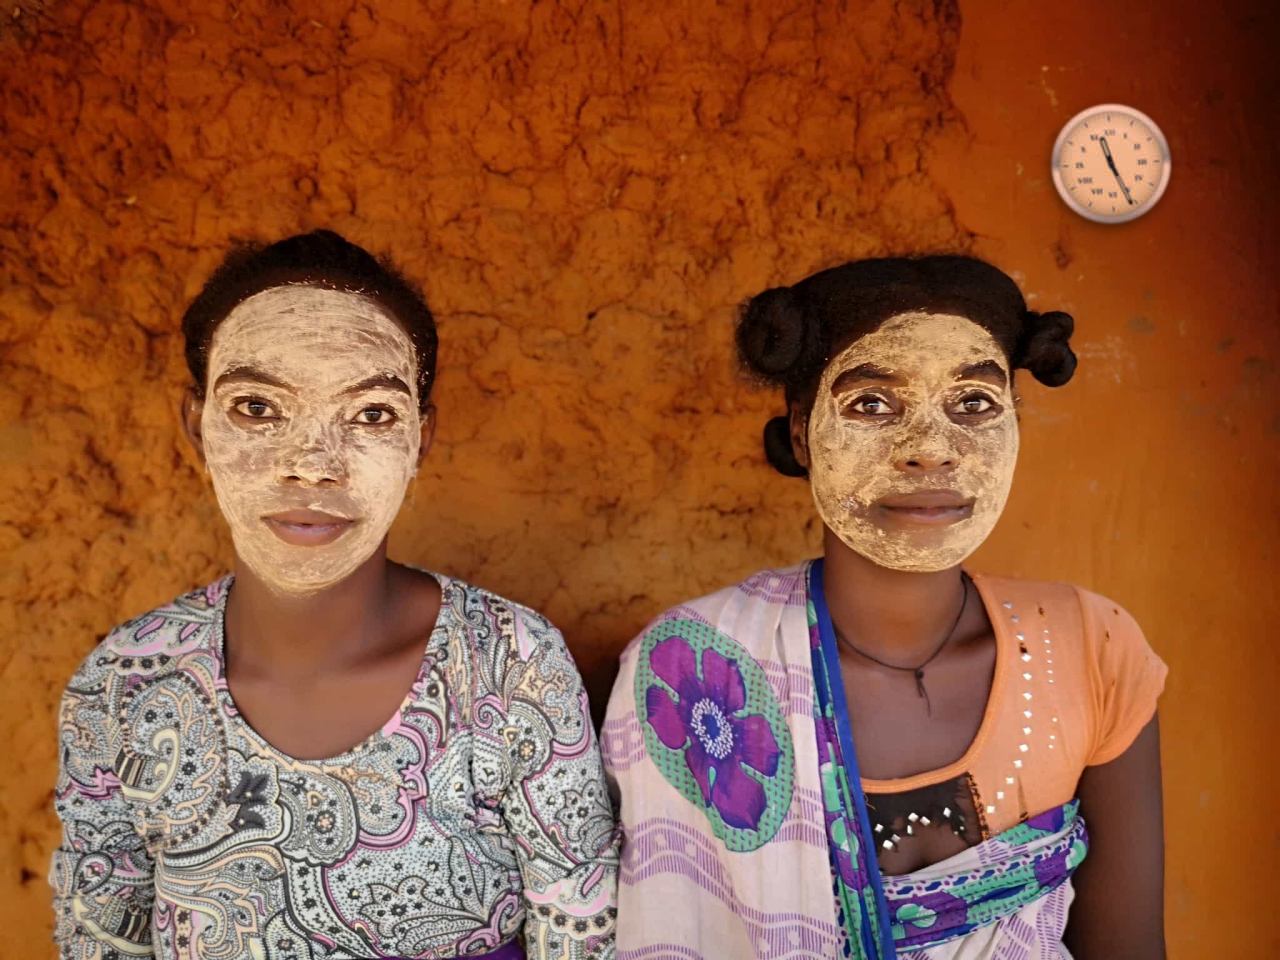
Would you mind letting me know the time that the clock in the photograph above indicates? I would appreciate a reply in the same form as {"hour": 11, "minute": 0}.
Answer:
{"hour": 11, "minute": 26}
